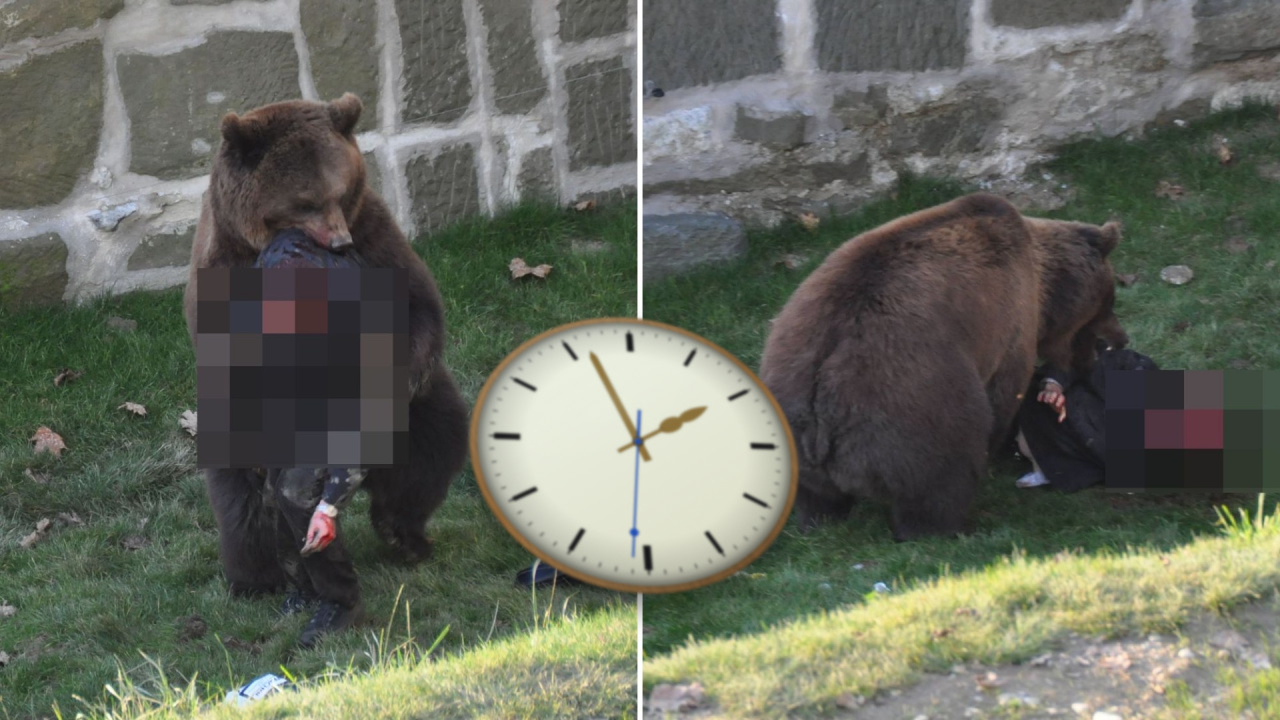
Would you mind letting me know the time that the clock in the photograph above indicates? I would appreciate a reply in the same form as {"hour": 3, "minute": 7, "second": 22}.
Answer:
{"hour": 1, "minute": 56, "second": 31}
